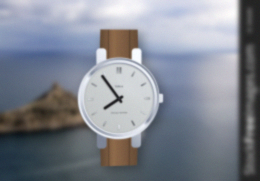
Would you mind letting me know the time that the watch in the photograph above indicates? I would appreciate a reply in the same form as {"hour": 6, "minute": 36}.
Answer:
{"hour": 7, "minute": 54}
